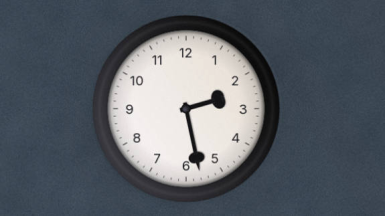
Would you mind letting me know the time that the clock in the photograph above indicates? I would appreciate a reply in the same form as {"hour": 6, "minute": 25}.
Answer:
{"hour": 2, "minute": 28}
